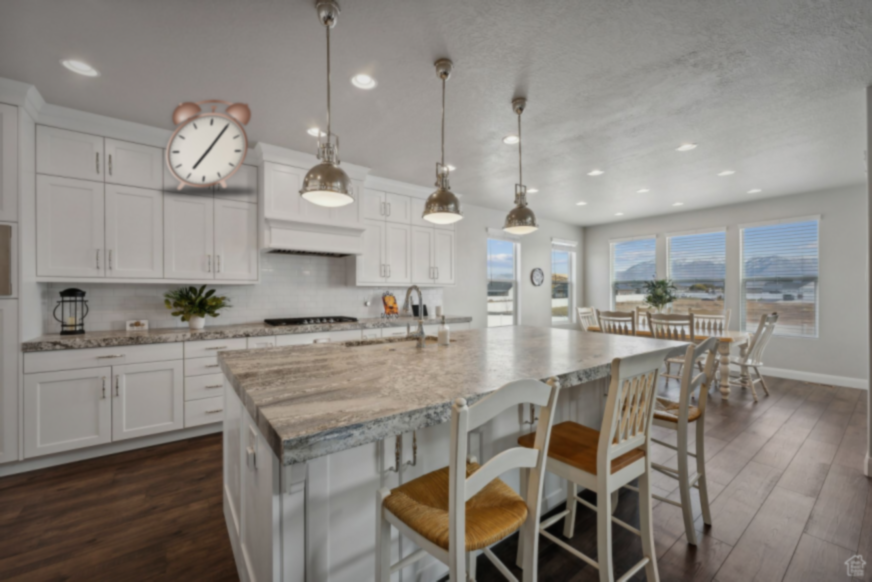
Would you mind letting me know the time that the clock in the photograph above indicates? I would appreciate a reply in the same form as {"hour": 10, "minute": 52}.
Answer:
{"hour": 7, "minute": 5}
